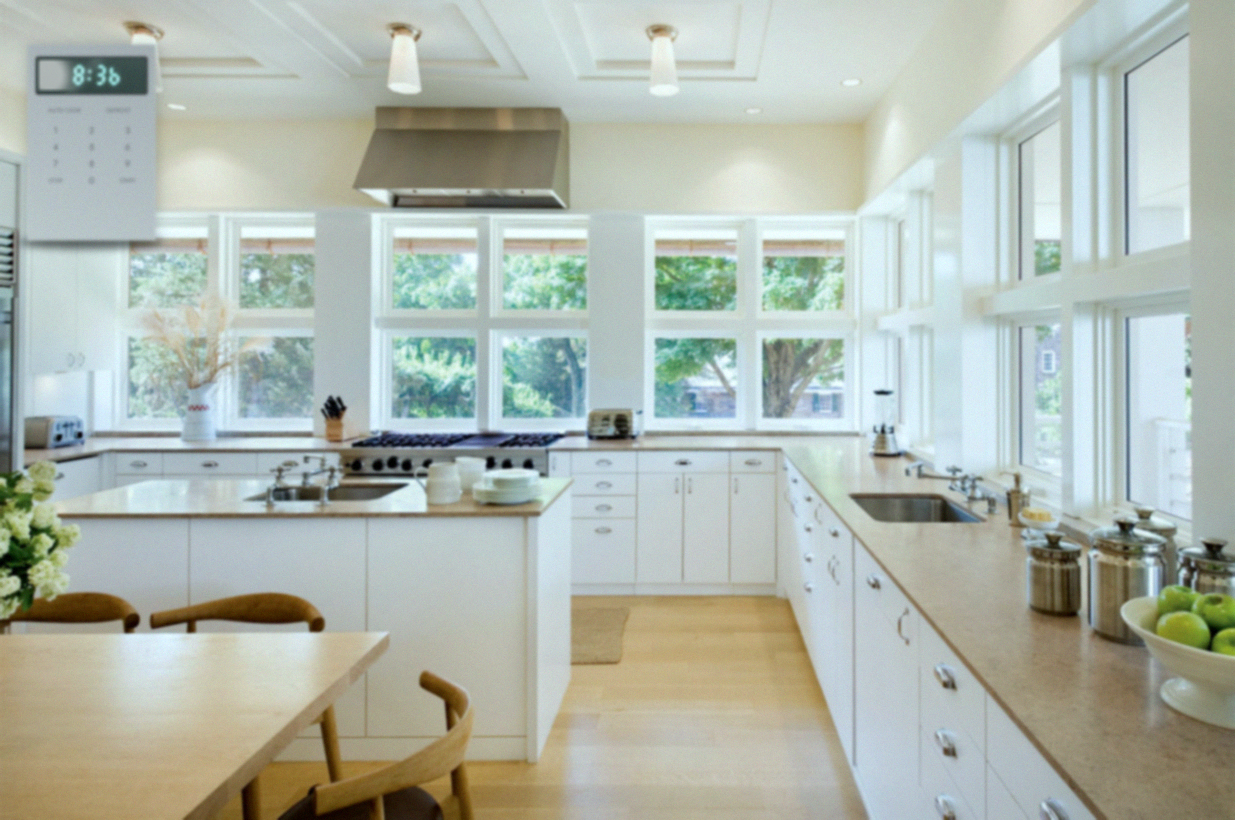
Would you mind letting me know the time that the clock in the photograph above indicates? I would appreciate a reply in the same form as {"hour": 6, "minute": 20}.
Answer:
{"hour": 8, "minute": 36}
